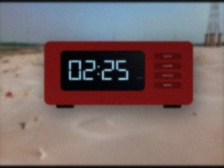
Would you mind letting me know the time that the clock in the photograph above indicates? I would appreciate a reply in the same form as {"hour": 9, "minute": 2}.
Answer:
{"hour": 2, "minute": 25}
